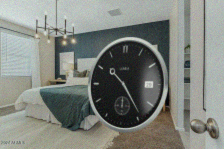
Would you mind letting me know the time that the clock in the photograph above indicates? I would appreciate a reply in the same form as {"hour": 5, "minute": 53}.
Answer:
{"hour": 10, "minute": 24}
